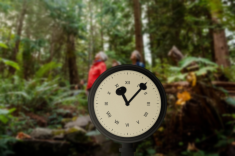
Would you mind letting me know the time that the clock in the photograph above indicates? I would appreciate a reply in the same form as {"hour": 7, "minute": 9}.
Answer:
{"hour": 11, "minute": 7}
